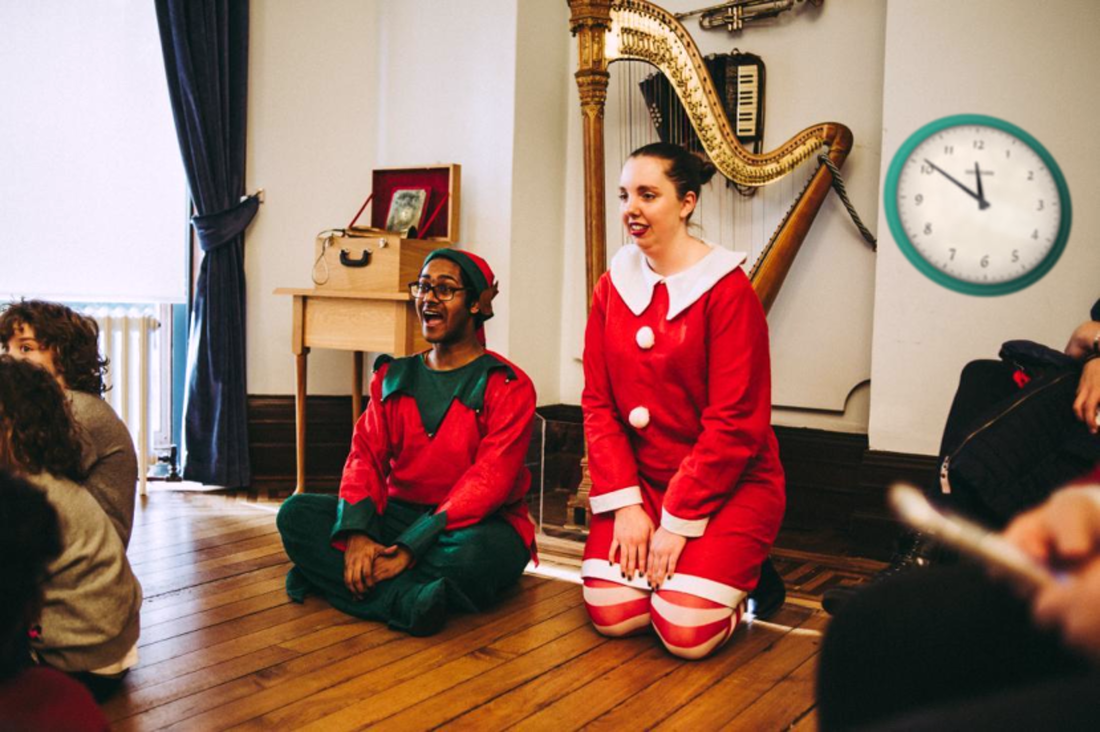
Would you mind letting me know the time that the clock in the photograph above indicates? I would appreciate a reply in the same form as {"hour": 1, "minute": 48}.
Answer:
{"hour": 11, "minute": 51}
